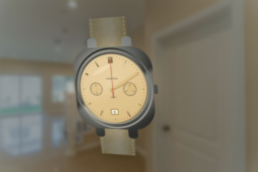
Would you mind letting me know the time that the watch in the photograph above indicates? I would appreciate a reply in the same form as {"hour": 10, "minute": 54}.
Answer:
{"hour": 2, "minute": 10}
